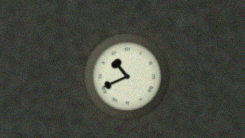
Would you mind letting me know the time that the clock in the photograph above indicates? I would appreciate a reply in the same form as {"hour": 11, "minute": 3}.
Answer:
{"hour": 10, "minute": 41}
